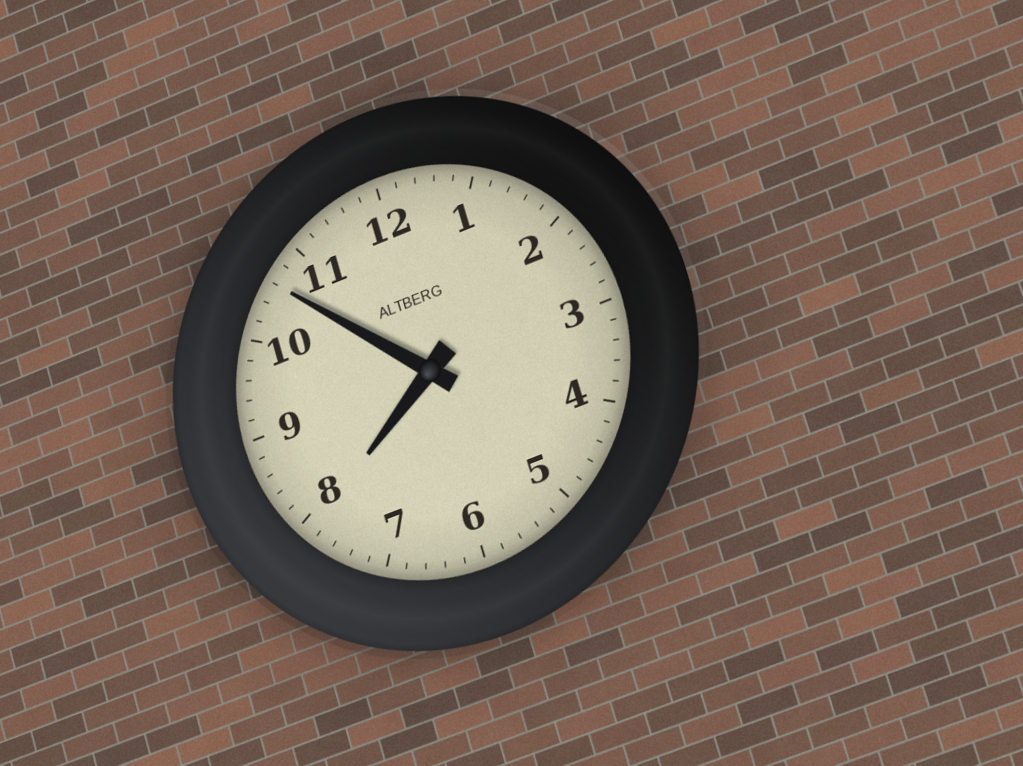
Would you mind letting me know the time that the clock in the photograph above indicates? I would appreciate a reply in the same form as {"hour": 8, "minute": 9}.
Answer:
{"hour": 7, "minute": 53}
